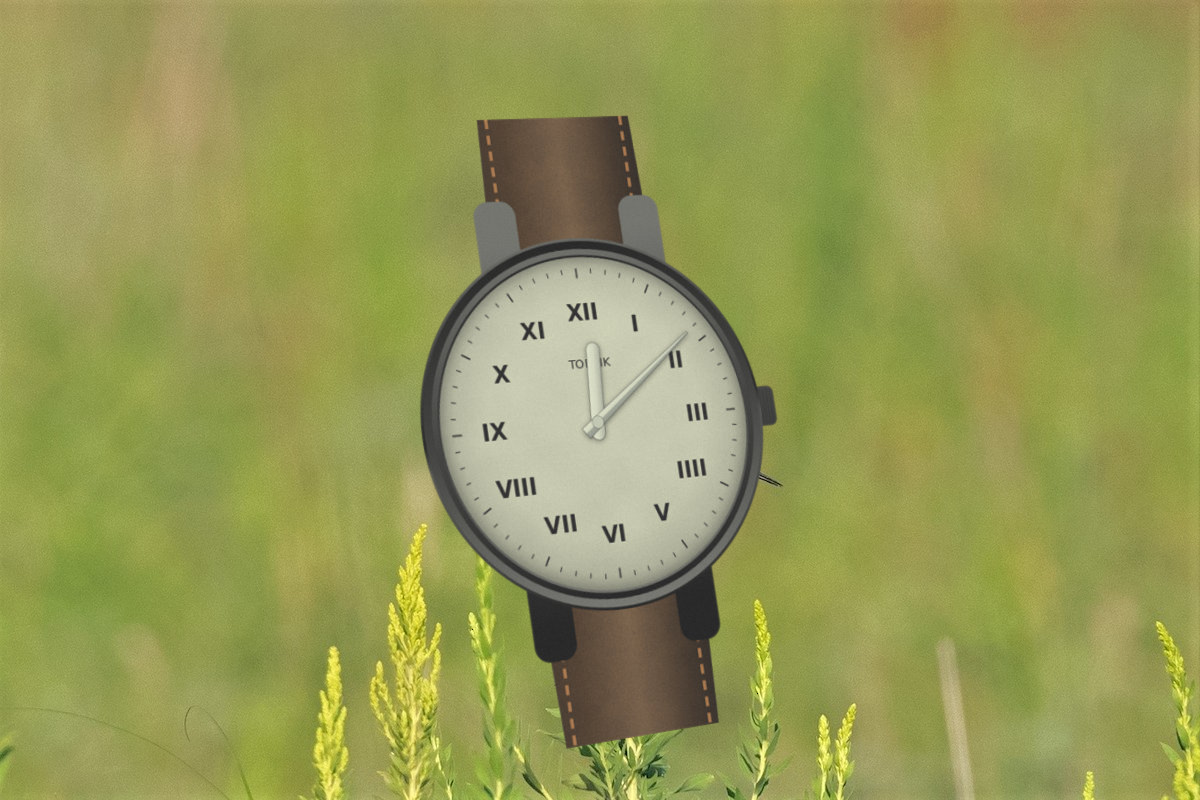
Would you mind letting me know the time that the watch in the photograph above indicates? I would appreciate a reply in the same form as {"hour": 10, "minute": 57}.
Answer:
{"hour": 12, "minute": 9}
